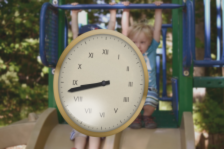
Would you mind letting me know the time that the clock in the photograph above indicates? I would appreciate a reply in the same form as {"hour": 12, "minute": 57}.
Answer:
{"hour": 8, "minute": 43}
